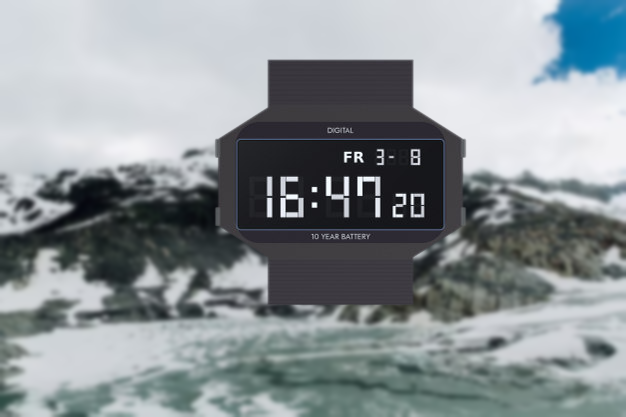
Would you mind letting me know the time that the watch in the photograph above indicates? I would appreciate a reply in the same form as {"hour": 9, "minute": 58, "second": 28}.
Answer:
{"hour": 16, "minute": 47, "second": 20}
